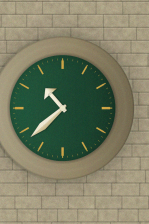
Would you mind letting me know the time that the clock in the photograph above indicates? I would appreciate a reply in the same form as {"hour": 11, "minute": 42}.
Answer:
{"hour": 10, "minute": 38}
